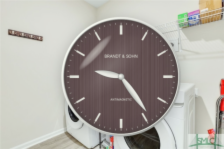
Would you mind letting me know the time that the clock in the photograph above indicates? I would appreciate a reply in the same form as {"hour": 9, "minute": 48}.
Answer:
{"hour": 9, "minute": 24}
